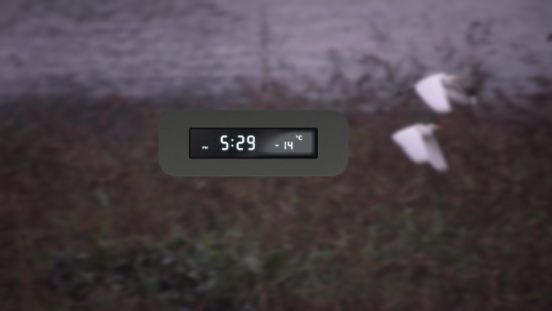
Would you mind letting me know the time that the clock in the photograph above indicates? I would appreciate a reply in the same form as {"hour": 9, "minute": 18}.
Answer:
{"hour": 5, "minute": 29}
